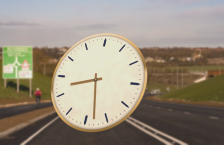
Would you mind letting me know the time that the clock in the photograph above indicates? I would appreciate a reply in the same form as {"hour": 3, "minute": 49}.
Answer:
{"hour": 8, "minute": 28}
